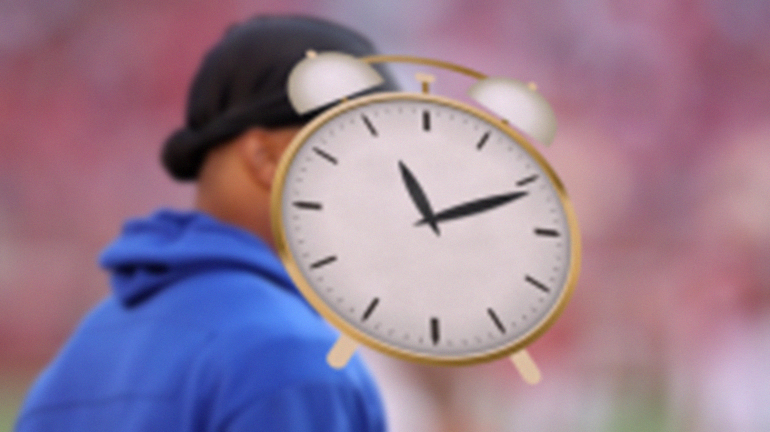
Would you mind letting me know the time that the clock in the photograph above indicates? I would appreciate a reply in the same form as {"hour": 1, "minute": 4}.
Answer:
{"hour": 11, "minute": 11}
